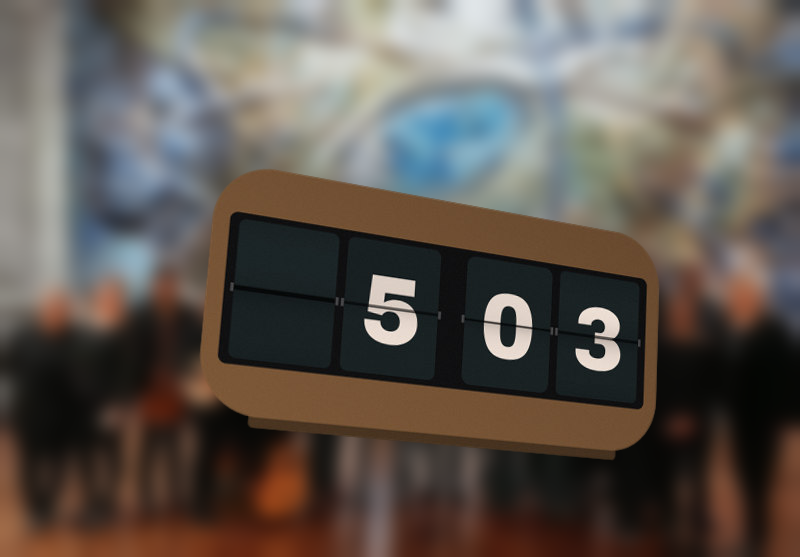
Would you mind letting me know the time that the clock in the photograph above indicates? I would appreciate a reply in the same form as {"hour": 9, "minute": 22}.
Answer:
{"hour": 5, "minute": 3}
